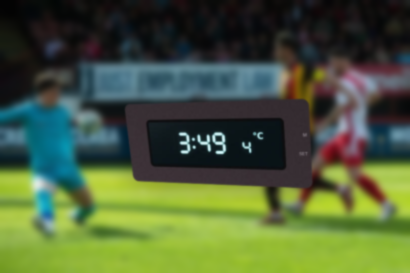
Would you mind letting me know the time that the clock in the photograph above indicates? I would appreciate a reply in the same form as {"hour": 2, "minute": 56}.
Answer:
{"hour": 3, "minute": 49}
